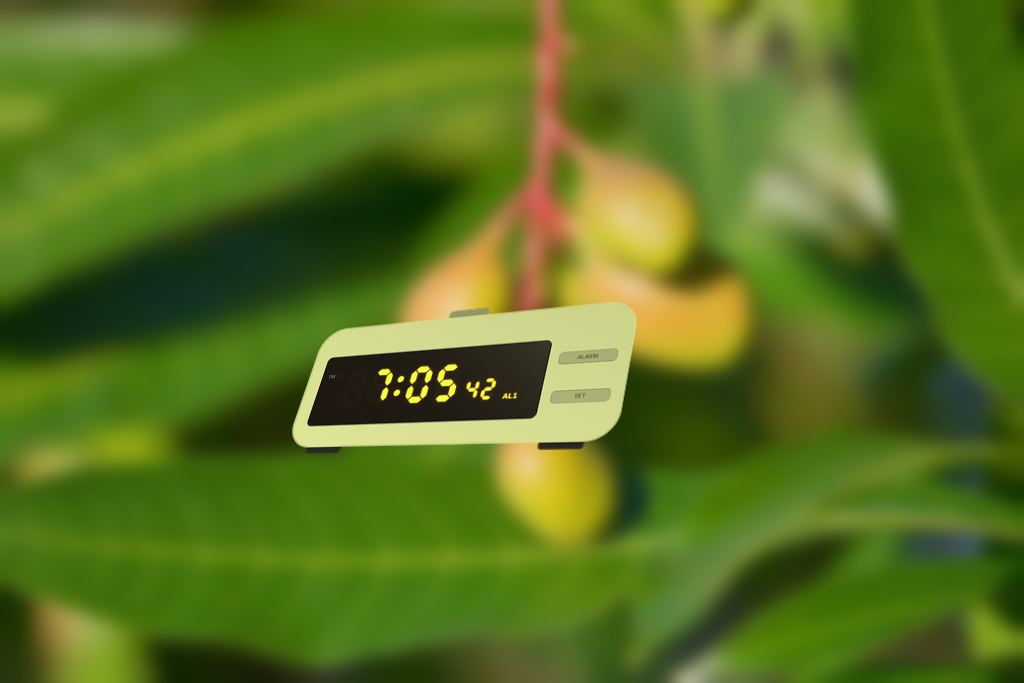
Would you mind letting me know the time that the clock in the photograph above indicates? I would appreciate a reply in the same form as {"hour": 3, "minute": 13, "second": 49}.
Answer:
{"hour": 7, "minute": 5, "second": 42}
